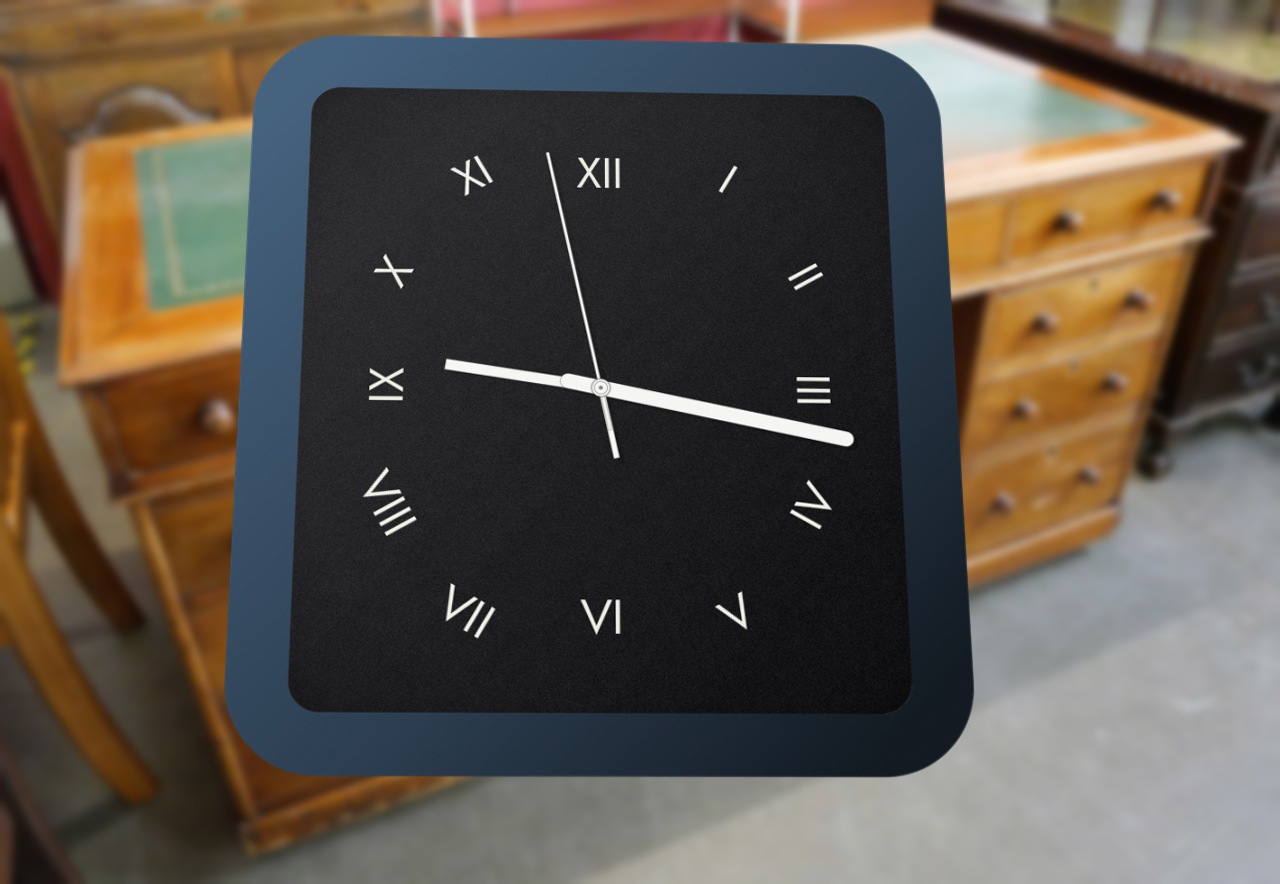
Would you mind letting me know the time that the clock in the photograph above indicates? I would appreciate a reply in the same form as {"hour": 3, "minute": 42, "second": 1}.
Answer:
{"hour": 9, "minute": 16, "second": 58}
